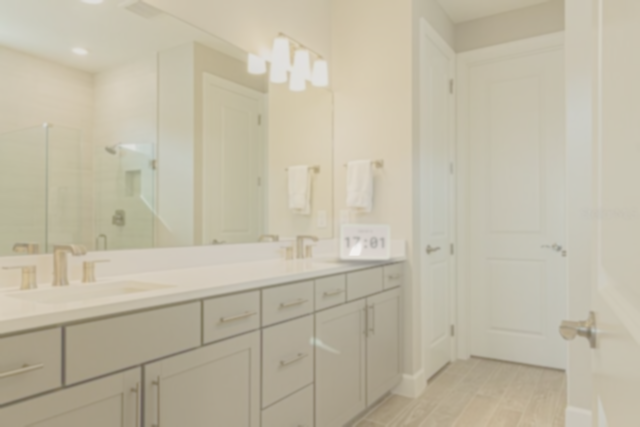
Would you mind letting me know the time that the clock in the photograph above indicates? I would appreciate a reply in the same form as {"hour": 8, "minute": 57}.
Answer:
{"hour": 17, "minute": 1}
